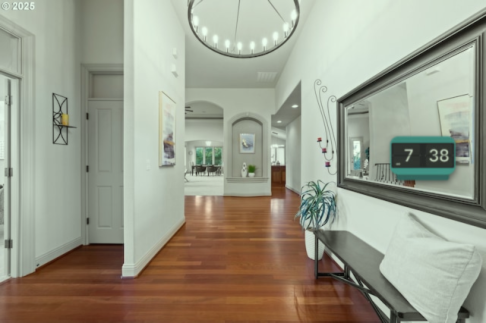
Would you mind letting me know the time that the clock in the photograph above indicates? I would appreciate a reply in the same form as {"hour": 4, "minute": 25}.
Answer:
{"hour": 7, "minute": 38}
